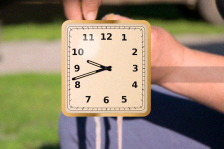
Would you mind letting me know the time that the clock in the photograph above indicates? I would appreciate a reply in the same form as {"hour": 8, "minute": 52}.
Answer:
{"hour": 9, "minute": 42}
